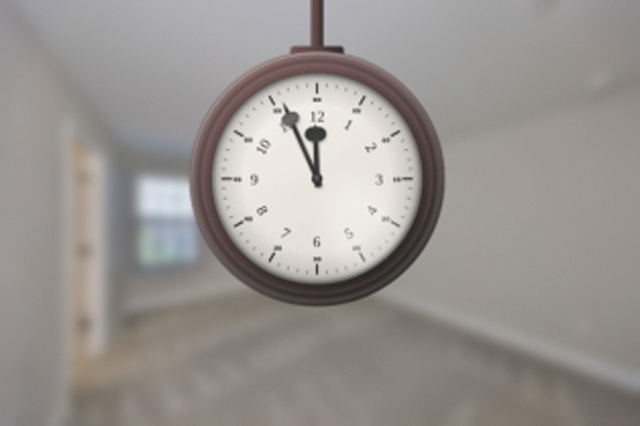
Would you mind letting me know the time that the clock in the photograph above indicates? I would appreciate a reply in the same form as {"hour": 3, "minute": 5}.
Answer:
{"hour": 11, "minute": 56}
